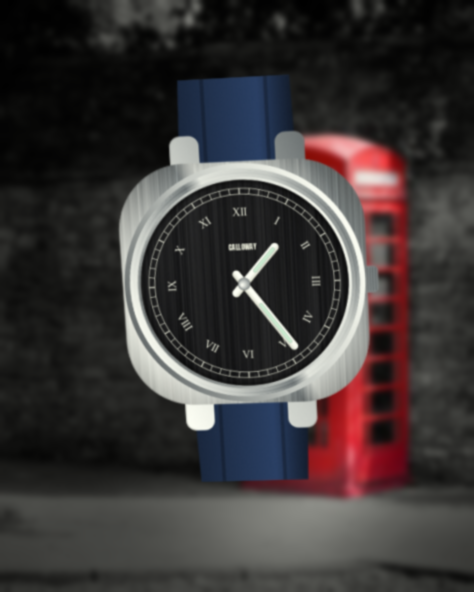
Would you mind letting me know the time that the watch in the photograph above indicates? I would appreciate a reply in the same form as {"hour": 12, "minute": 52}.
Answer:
{"hour": 1, "minute": 24}
